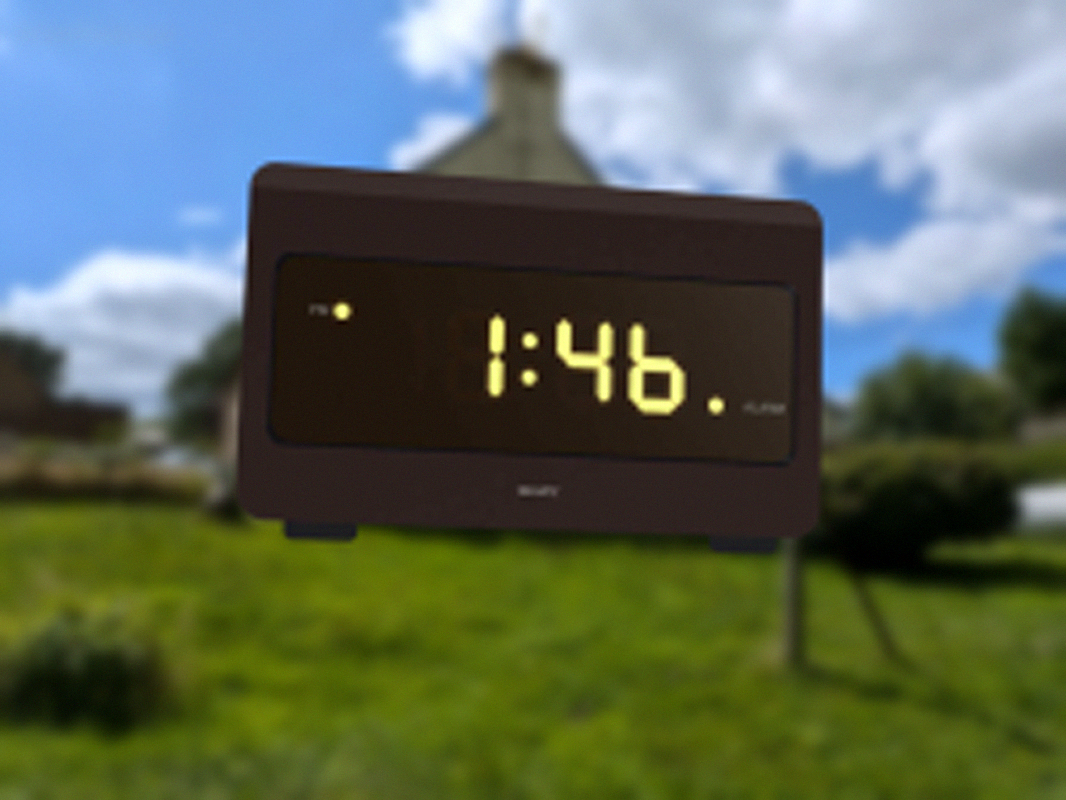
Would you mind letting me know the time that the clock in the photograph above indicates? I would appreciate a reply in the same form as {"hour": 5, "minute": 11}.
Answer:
{"hour": 1, "minute": 46}
